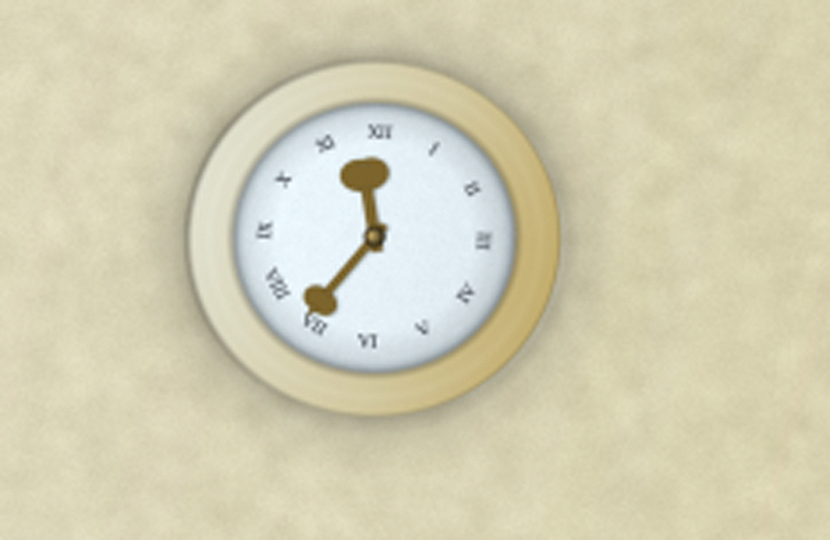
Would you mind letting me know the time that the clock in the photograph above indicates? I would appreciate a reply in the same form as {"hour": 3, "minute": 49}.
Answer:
{"hour": 11, "minute": 36}
